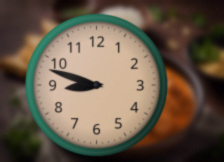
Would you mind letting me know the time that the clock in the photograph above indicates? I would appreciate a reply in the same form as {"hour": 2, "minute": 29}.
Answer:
{"hour": 8, "minute": 48}
